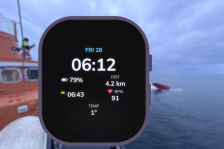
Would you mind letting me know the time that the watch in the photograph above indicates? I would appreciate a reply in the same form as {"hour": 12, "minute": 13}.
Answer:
{"hour": 6, "minute": 12}
